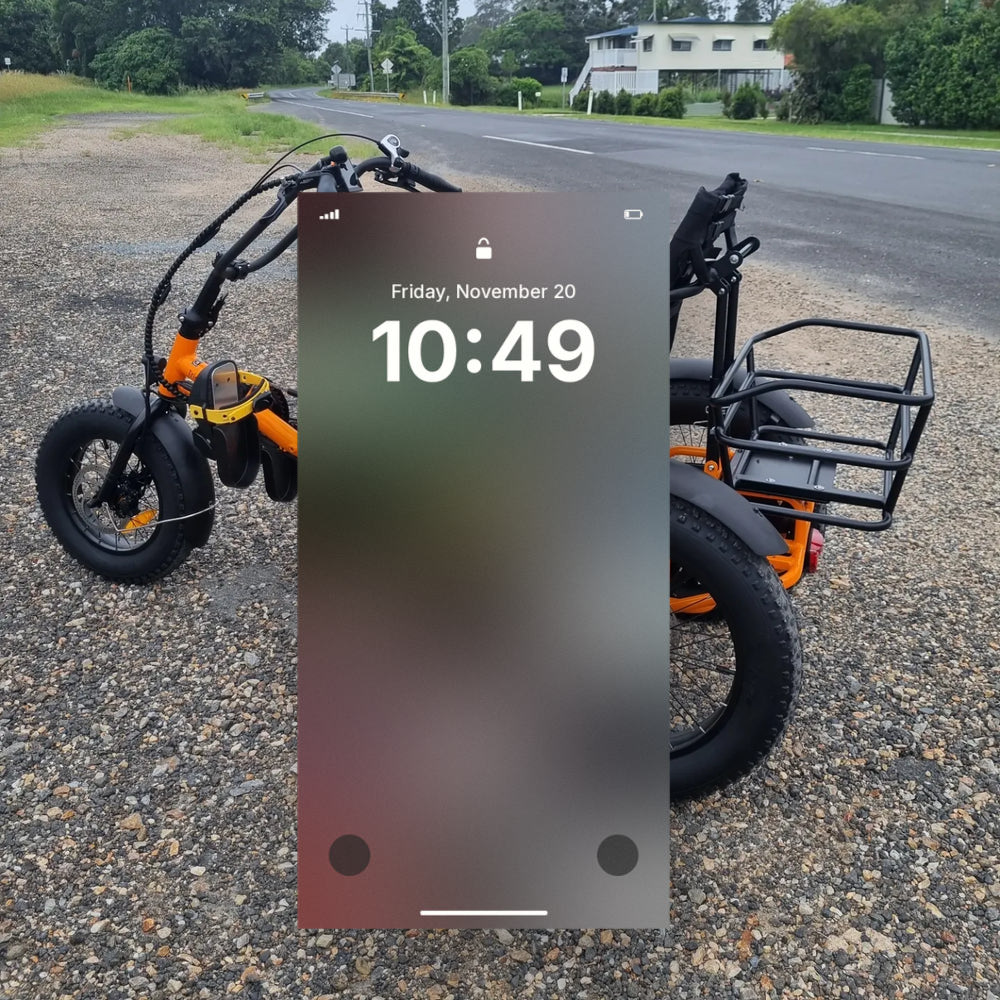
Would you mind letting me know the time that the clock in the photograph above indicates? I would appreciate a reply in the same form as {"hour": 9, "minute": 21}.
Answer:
{"hour": 10, "minute": 49}
